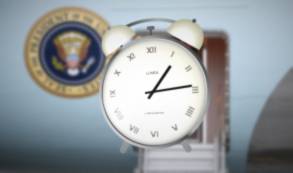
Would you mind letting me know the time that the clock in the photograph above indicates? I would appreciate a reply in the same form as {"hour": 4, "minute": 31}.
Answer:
{"hour": 1, "minute": 14}
